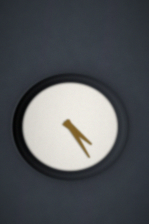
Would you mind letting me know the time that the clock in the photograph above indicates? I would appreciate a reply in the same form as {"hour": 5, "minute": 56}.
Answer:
{"hour": 4, "minute": 25}
